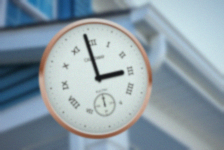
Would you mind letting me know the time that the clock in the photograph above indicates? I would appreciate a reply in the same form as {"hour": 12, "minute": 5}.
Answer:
{"hour": 2, "minute": 59}
